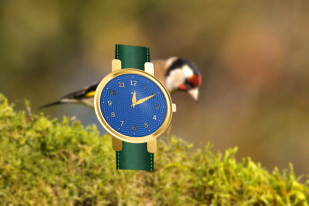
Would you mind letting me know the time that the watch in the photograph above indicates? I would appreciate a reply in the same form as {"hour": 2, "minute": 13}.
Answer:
{"hour": 12, "minute": 10}
